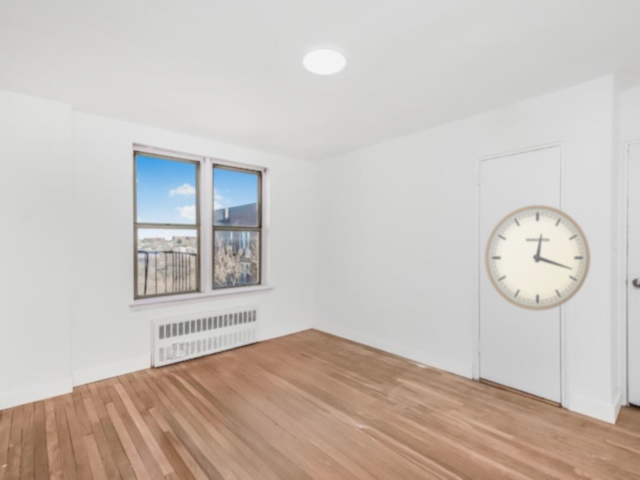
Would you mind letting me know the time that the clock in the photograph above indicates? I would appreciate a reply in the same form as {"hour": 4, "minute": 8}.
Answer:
{"hour": 12, "minute": 18}
